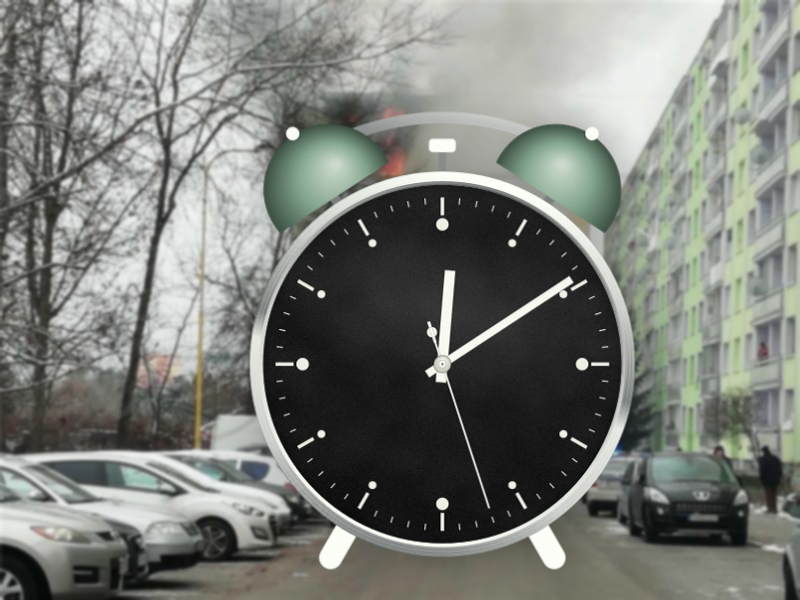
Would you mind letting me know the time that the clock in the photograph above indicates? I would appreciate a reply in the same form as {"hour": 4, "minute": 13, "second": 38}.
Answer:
{"hour": 12, "minute": 9, "second": 27}
